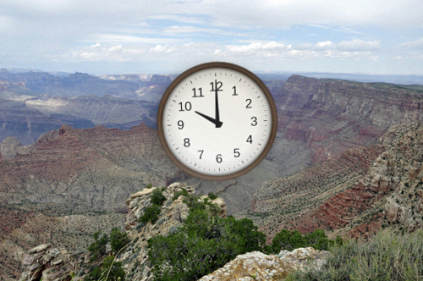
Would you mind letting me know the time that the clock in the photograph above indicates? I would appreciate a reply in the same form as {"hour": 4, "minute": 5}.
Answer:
{"hour": 10, "minute": 0}
